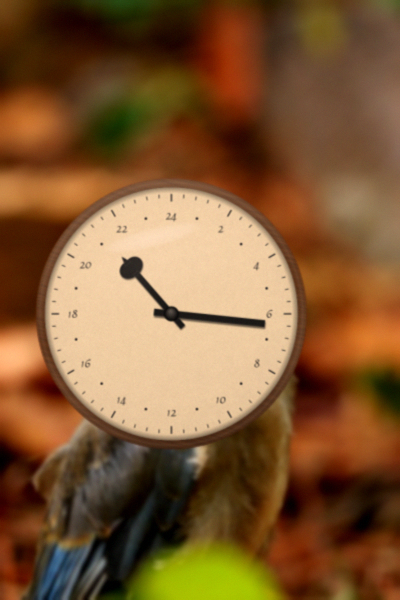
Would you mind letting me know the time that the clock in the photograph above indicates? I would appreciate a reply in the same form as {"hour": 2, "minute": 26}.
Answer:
{"hour": 21, "minute": 16}
